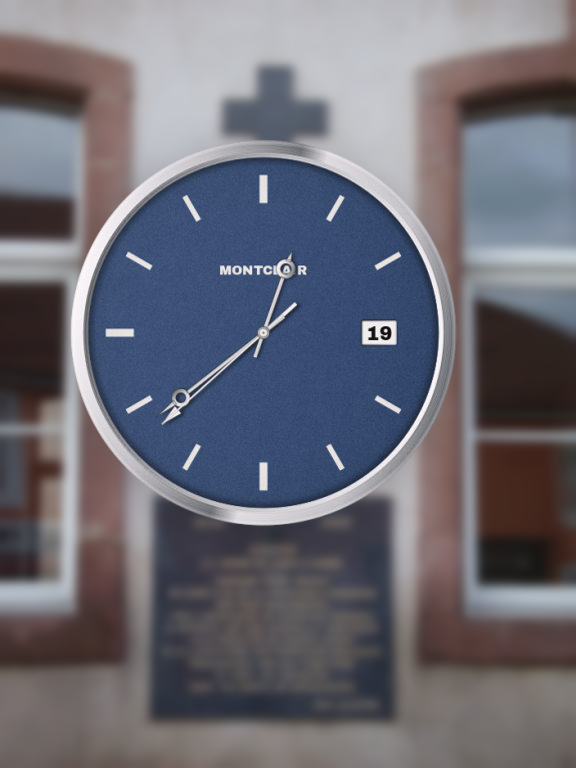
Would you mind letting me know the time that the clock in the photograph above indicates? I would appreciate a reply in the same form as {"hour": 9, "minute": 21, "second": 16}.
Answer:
{"hour": 12, "minute": 38, "second": 38}
